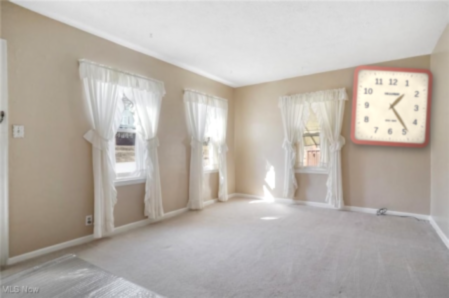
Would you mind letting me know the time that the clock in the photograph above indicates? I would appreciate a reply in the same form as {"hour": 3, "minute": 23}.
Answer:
{"hour": 1, "minute": 24}
